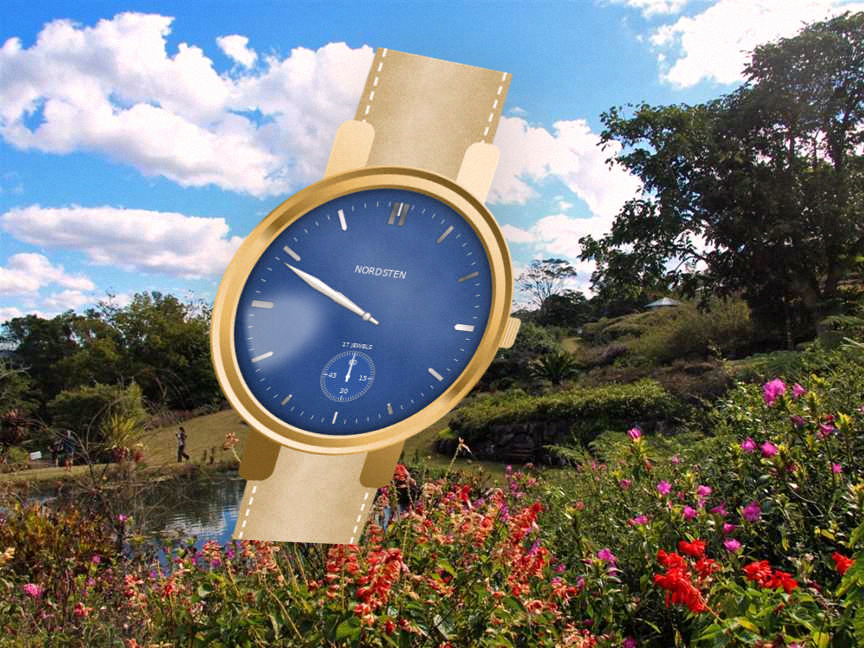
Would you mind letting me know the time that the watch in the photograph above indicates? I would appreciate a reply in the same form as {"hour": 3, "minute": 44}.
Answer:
{"hour": 9, "minute": 49}
